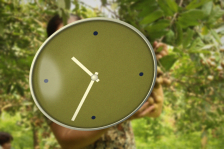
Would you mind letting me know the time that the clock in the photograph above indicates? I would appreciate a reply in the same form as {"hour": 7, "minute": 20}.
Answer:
{"hour": 10, "minute": 34}
